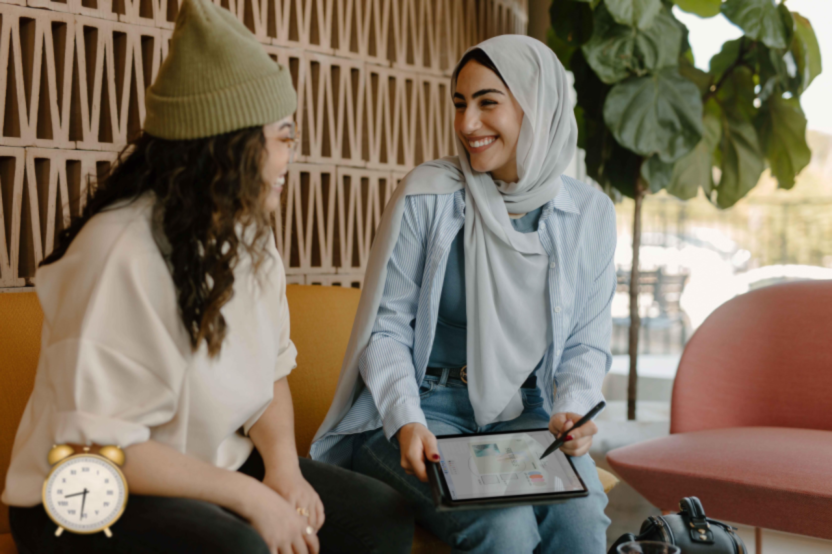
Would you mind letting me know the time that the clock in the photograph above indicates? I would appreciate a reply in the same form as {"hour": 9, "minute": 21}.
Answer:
{"hour": 8, "minute": 31}
